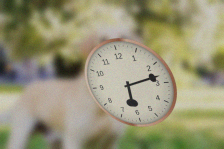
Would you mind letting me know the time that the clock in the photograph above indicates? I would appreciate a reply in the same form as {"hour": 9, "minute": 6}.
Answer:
{"hour": 6, "minute": 13}
